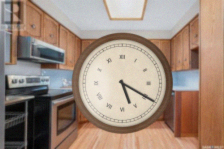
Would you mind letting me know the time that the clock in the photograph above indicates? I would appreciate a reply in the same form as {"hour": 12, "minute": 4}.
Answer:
{"hour": 5, "minute": 20}
